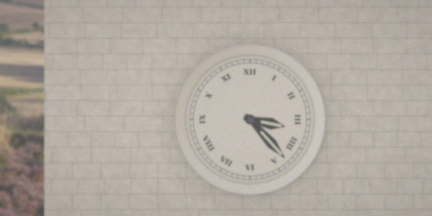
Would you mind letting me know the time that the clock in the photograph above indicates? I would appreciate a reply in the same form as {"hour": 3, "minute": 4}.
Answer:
{"hour": 3, "minute": 23}
